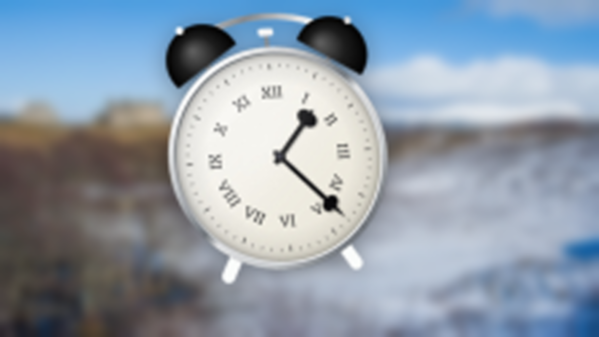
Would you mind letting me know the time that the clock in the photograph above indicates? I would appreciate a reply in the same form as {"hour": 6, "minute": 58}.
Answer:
{"hour": 1, "minute": 23}
